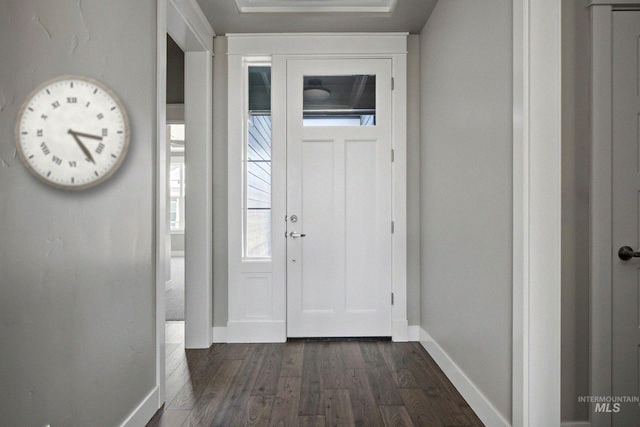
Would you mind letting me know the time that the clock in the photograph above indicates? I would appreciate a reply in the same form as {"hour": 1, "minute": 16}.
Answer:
{"hour": 3, "minute": 24}
